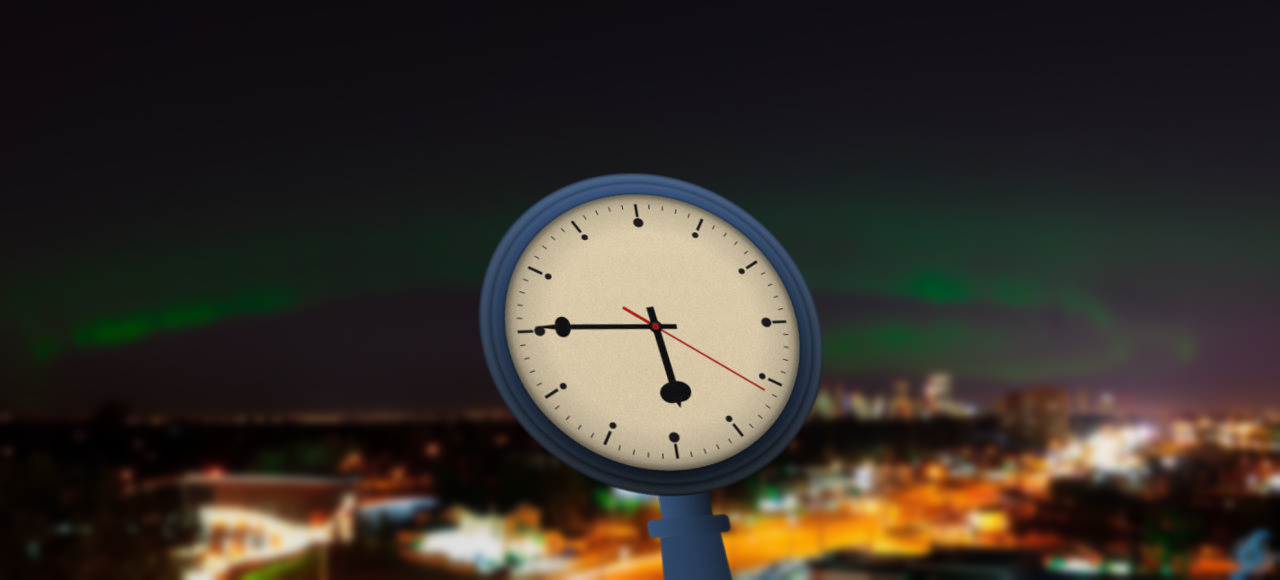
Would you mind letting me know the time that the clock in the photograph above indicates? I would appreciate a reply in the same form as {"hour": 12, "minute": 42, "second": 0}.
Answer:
{"hour": 5, "minute": 45, "second": 21}
